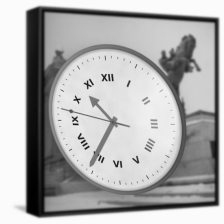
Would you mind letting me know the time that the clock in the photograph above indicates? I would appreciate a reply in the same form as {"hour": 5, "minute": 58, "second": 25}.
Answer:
{"hour": 10, "minute": 35, "second": 47}
